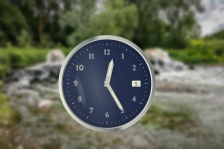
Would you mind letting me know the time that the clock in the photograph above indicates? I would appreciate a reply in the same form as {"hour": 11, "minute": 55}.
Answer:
{"hour": 12, "minute": 25}
